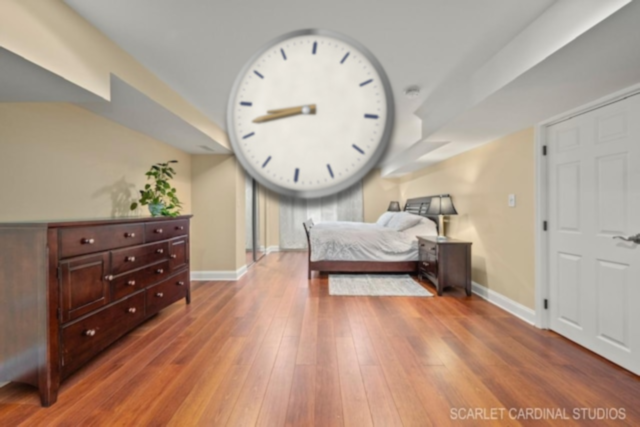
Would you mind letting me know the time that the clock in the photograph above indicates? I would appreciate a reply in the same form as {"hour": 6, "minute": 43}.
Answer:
{"hour": 8, "minute": 42}
